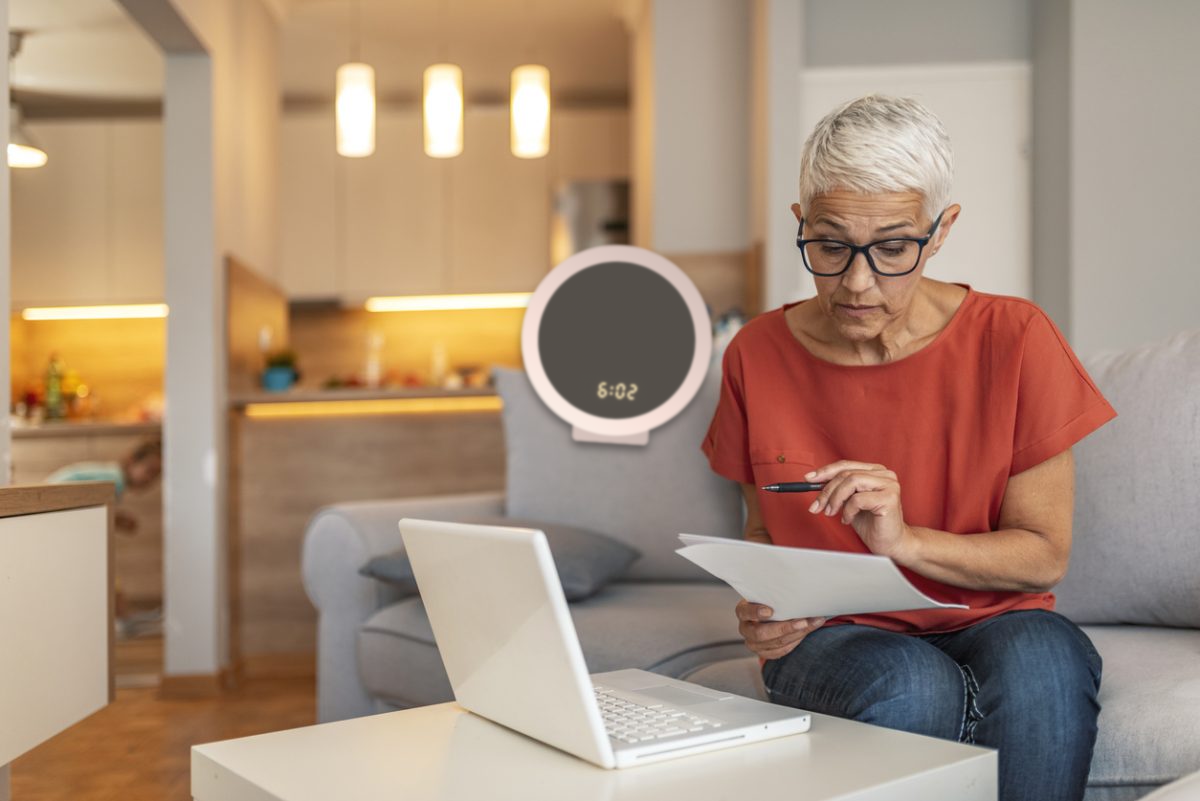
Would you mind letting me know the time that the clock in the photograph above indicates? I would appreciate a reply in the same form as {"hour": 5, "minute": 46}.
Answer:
{"hour": 6, "minute": 2}
